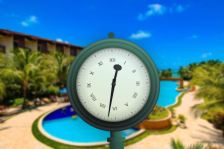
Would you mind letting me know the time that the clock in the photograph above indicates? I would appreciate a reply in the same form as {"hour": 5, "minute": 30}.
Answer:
{"hour": 12, "minute": 32}
